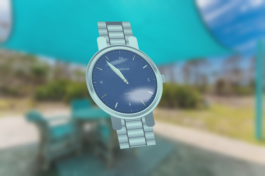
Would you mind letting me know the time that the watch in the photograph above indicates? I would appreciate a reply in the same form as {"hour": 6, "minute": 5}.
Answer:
{"hour": 10, "minute": 54}
